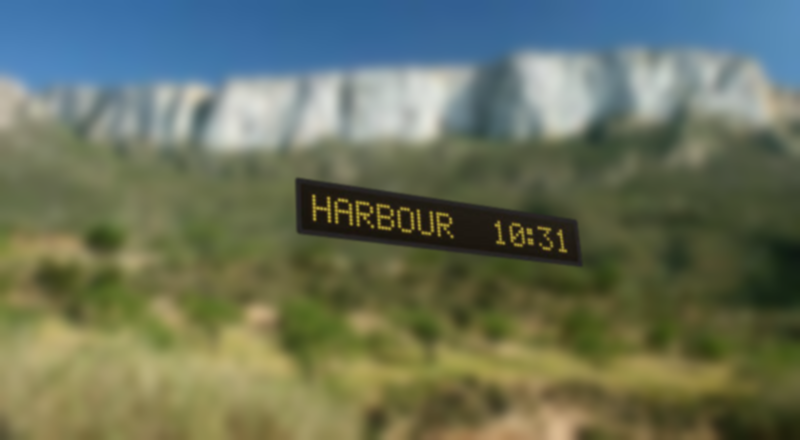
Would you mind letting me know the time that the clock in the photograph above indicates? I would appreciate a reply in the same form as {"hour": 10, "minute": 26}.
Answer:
{"hour": 10, "minute": 31}
